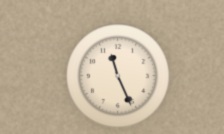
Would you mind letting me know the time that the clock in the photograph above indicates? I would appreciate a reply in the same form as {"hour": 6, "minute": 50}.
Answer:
{"hour": 11, "minute": 26}
